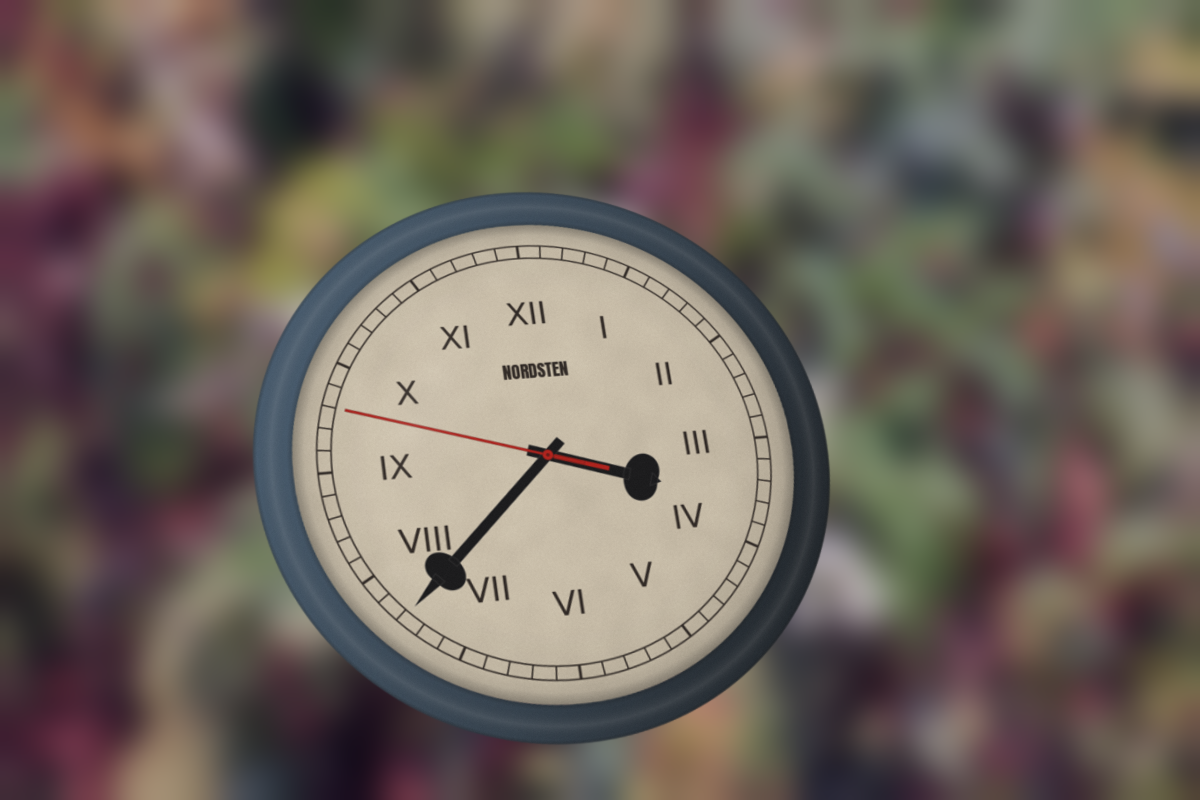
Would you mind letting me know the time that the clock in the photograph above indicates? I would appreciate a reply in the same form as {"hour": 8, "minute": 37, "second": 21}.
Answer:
{"hour": 3, "minute": 37, "second": 48}
